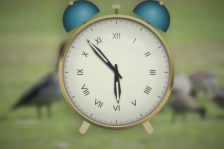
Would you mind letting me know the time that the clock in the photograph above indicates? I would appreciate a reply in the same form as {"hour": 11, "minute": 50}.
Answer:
{"hour": 5, "minute": 53}
